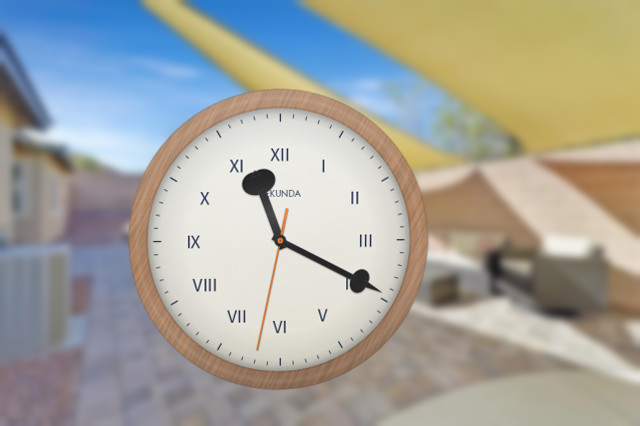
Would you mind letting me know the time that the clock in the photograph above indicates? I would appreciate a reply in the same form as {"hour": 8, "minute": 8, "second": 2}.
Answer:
{"hour": 11, "minute": 19, "second": 32}
